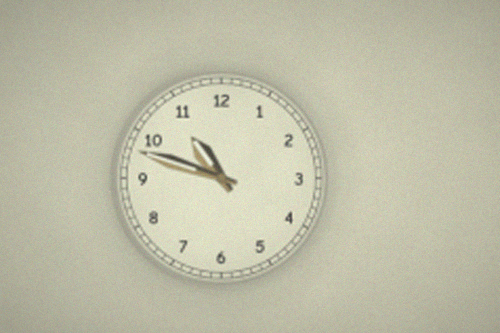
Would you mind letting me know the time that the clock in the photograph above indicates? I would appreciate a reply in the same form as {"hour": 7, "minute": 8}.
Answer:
{"hour": 10, "minute": 48}
